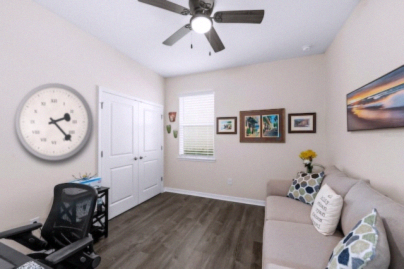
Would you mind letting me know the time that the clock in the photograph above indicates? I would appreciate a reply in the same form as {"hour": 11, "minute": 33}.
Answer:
{"hour": 2, "minute": 23}
